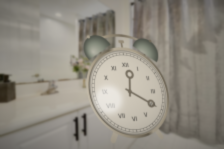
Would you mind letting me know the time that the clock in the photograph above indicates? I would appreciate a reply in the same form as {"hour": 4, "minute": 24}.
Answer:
{"hour": 12, "minute": 20}
